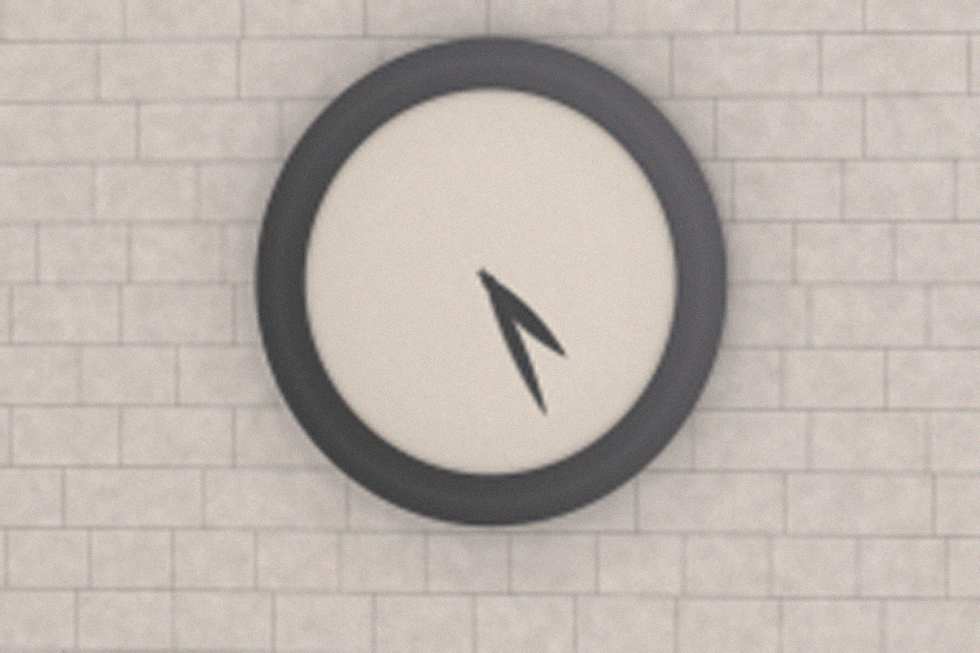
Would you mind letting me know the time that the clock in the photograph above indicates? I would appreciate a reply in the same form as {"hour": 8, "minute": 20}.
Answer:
{"hour": 4, "minute": 26}
